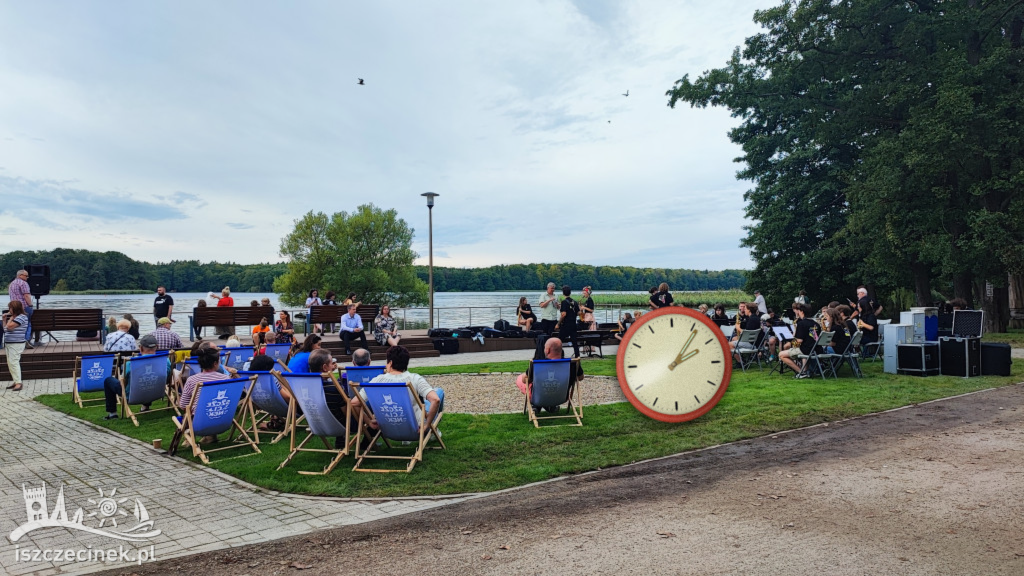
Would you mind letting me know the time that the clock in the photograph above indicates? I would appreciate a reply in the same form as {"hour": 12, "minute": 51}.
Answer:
{"hour": 2, "minute": 6}
